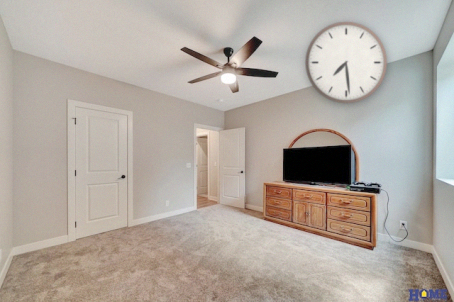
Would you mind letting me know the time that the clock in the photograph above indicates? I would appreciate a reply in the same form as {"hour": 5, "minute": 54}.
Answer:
{"hour": 7, "minute": 29}
